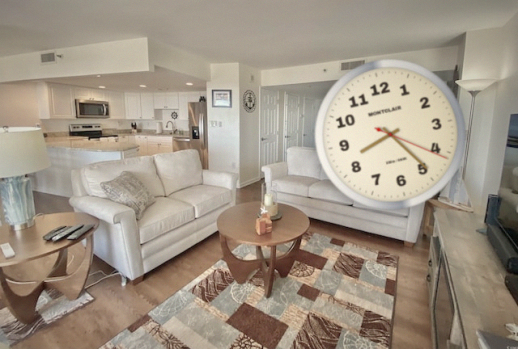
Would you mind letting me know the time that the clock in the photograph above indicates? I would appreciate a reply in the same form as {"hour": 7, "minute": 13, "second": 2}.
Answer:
{"hour": 8, "minute": 24, "second": 21}
